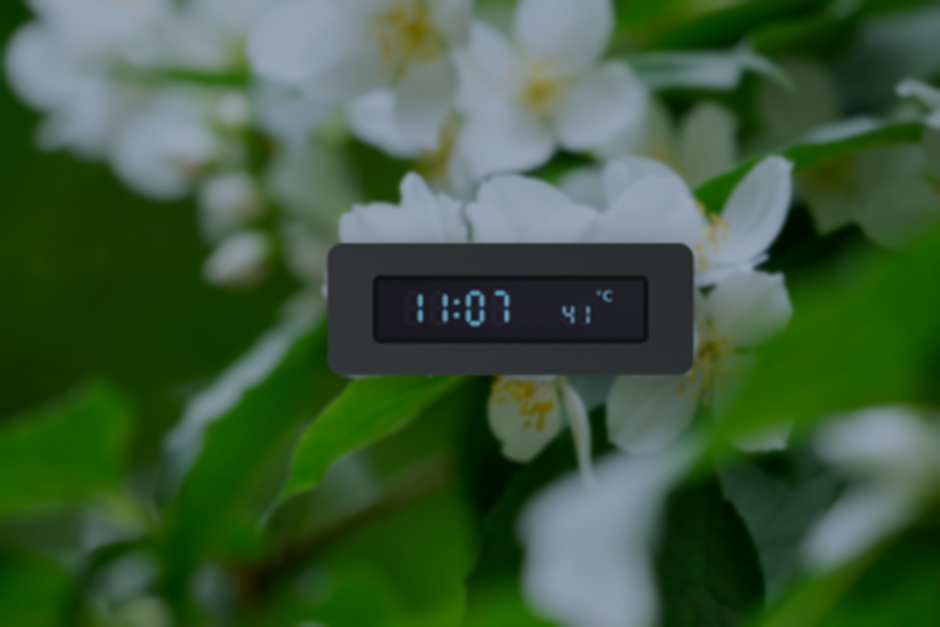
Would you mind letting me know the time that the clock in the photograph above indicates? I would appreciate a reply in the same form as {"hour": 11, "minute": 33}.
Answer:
{"hour": 11, "minute": 7}
